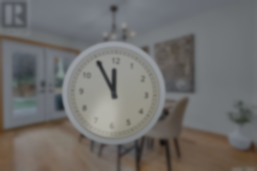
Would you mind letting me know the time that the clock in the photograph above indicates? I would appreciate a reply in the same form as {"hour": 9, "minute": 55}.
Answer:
{"hour": 11, "minute": 55}
